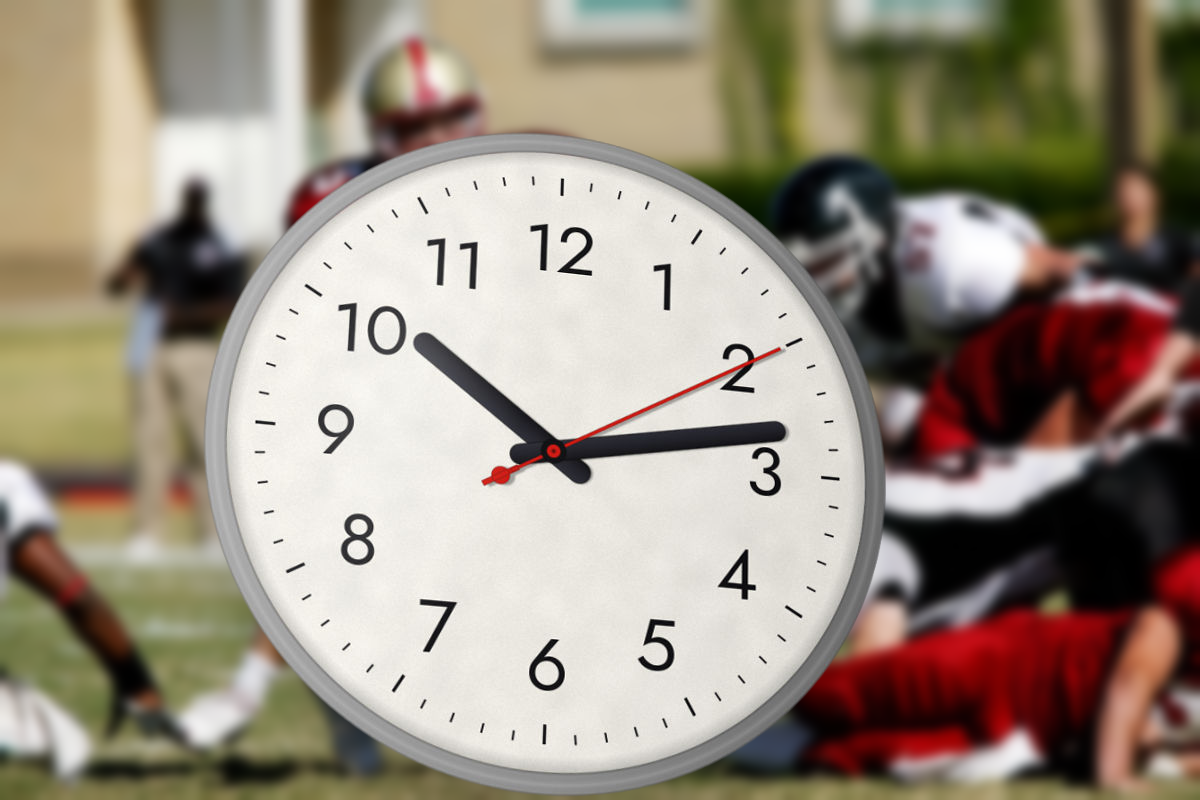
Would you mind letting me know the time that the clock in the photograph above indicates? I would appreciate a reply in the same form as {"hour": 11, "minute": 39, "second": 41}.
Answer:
{"hour": 10, "minute": 13, "second": 10}
